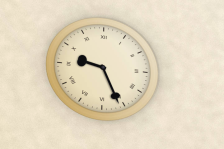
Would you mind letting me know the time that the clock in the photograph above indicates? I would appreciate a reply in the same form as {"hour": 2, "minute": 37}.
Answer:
{"hour": 9, "minute": 26}
